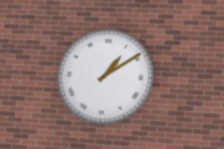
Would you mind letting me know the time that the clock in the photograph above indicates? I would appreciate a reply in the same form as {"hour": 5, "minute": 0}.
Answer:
{"hour": 1, "minute": 9}
